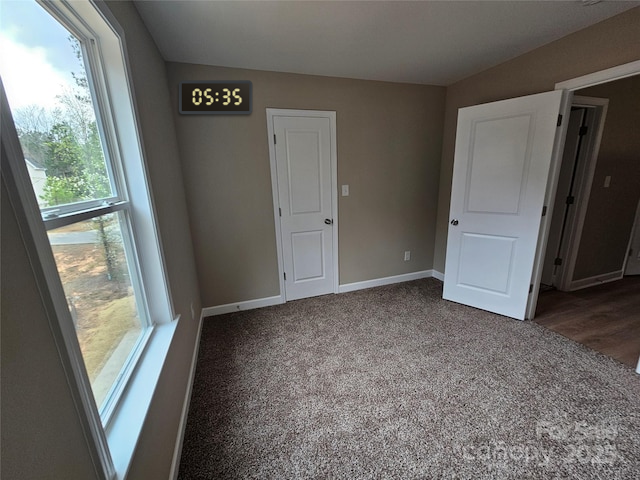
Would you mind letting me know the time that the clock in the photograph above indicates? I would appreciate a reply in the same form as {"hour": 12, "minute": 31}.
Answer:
{"hour": 5, "minute": 35}
